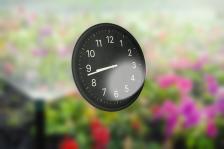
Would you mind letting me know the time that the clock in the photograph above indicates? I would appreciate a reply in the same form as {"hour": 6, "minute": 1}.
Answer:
{"hour": 8, "minute": 43}
